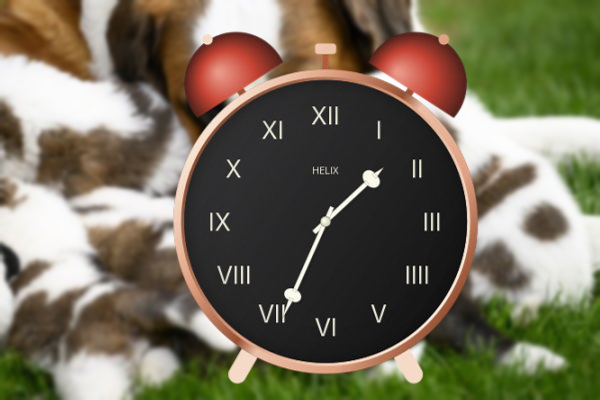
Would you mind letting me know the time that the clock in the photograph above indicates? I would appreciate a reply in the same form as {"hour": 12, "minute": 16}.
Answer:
{"hour": 1, "minute": 34}
